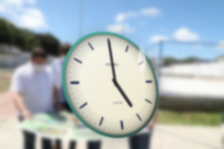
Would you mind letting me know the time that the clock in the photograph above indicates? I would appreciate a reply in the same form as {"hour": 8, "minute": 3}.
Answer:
{"hour": 5, "minute": 0}
